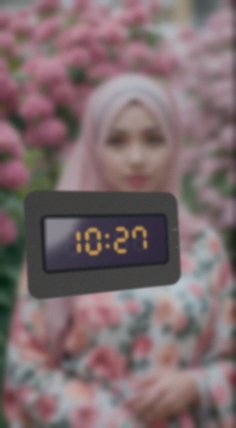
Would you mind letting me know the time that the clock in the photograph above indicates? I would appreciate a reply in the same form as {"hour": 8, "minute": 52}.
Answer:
{"hour": 10, "minute": 27}
